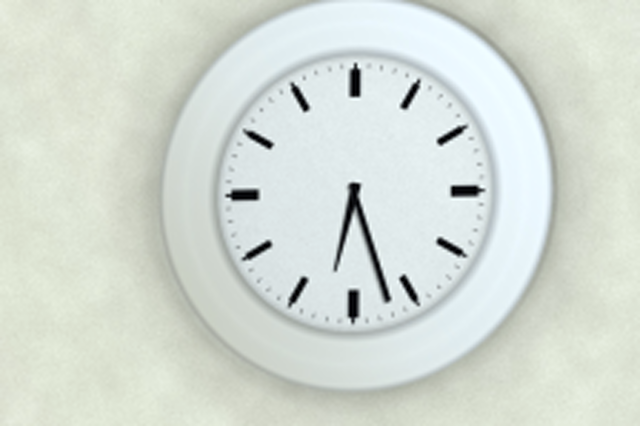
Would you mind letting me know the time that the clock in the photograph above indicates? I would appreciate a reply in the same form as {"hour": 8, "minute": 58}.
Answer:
{"hour": 6, "minute": 27}
